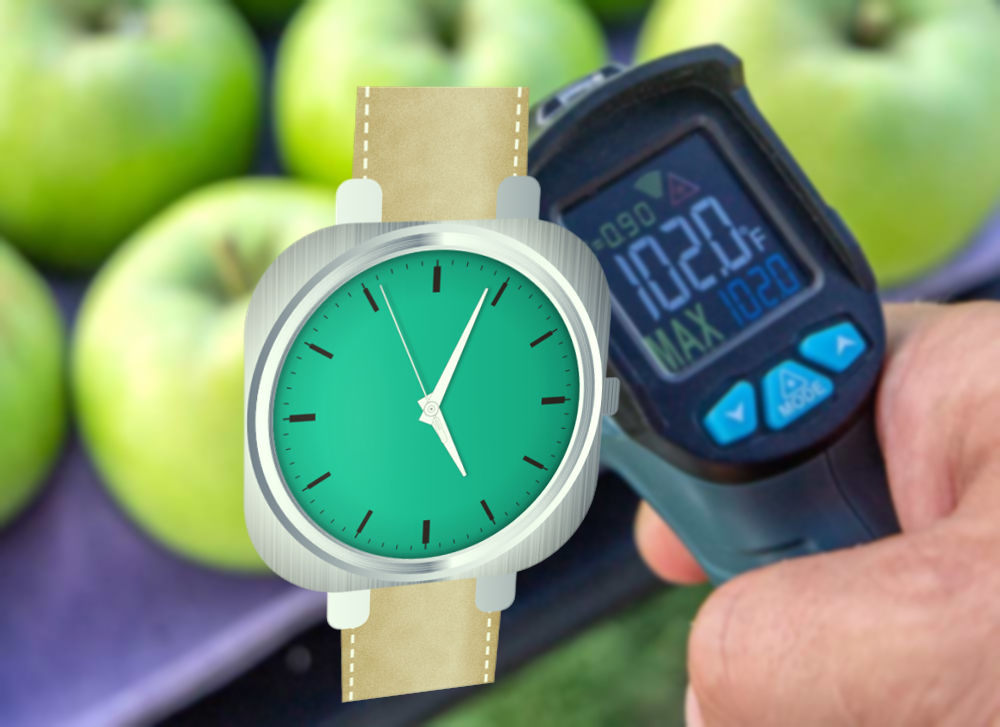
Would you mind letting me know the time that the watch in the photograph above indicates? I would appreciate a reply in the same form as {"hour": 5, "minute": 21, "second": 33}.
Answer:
{"hour": 5, "minute": 3, "second": 56}
